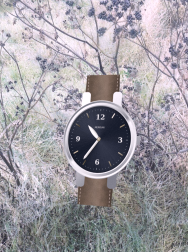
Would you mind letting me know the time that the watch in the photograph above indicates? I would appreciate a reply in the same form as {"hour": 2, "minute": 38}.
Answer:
{"hour": 10, "minute": 36}
